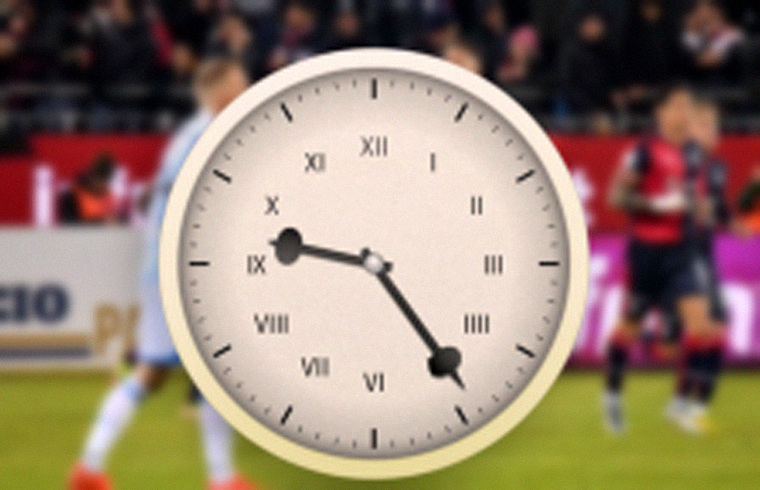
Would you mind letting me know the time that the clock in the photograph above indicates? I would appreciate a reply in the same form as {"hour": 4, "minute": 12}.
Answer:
{"hour": 9, "minute": 24}
